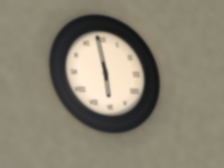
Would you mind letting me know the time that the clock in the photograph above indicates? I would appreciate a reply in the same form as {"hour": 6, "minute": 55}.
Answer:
{"hour": 5, "minute": 59}
